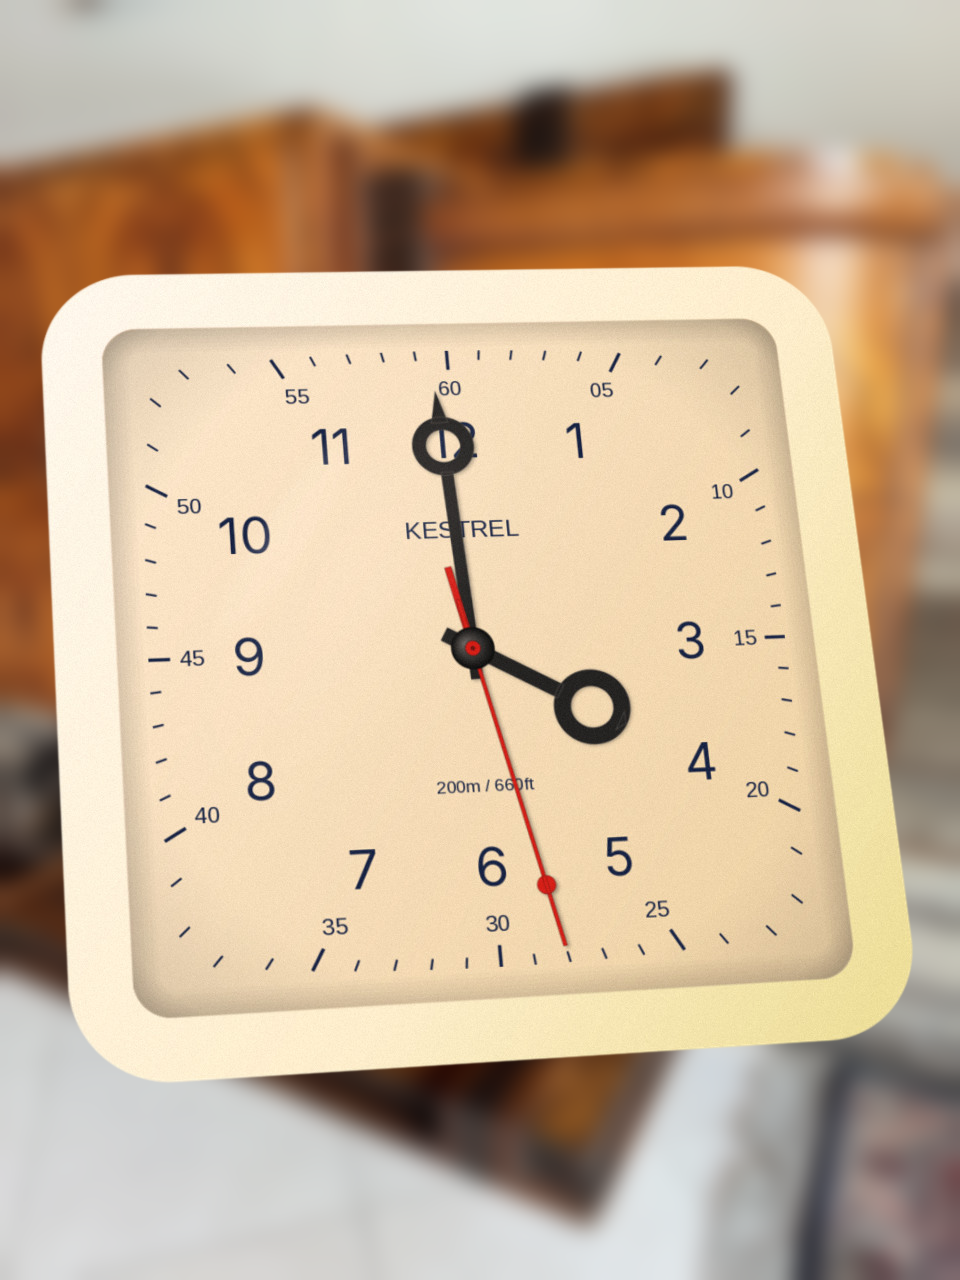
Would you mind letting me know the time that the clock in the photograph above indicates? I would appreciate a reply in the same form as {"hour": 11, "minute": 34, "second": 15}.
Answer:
{"hour": 3, "minute": 59, "second": 28}
